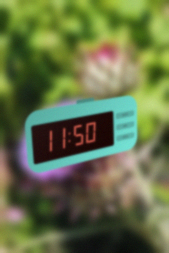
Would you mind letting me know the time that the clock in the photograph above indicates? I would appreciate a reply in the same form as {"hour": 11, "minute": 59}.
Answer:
{"hour": 11, "minute": 50}
